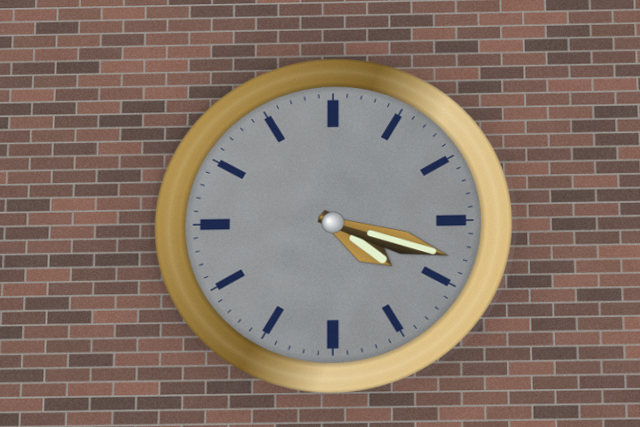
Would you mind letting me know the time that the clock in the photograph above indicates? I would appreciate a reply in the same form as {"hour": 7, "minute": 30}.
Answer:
{"hour": 4, "minute": 18}
